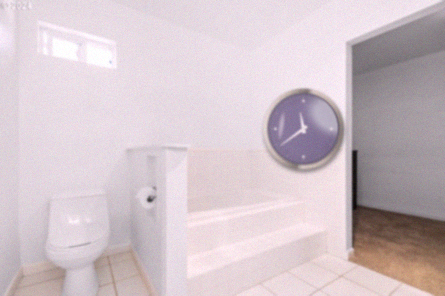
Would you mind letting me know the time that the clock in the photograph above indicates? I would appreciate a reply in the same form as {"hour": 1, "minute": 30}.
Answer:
{"hour": 11, "minute": 39}
